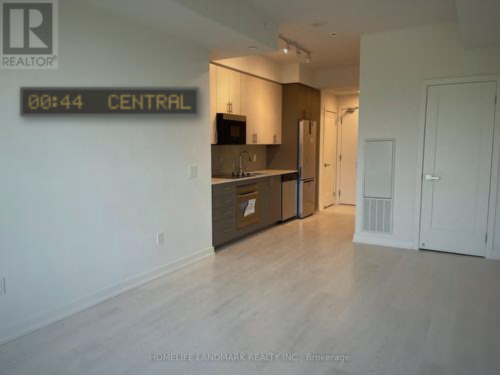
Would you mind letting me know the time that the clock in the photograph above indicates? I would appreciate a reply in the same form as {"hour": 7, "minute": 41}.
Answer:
{"hour": 0, "minute": 44}
